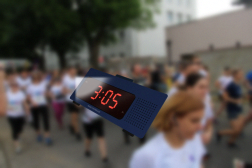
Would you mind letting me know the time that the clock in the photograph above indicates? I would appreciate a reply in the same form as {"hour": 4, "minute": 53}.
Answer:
{"hour": 3, "minute": 5}
